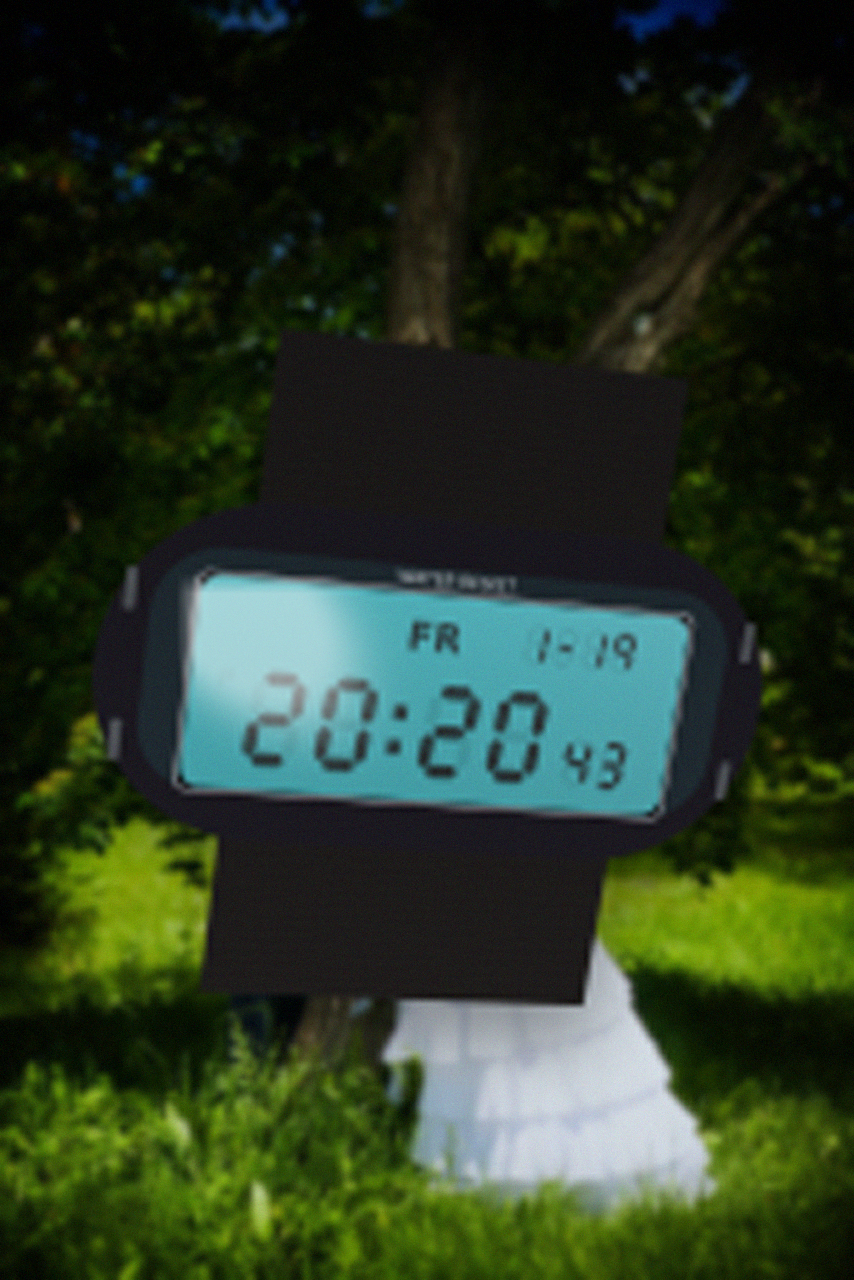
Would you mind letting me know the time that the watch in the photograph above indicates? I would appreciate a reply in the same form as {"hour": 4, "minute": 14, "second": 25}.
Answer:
{"hour": 20, "minute": 20, "second": 43}
